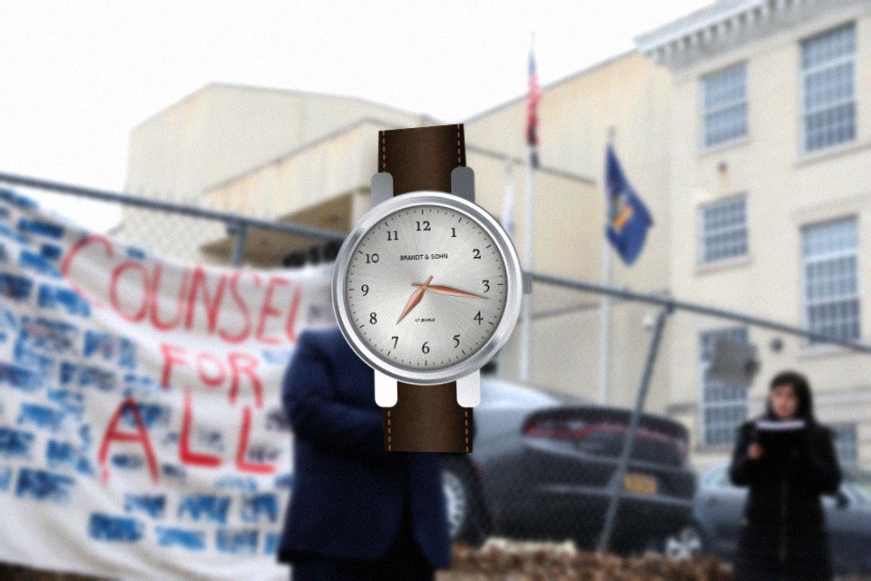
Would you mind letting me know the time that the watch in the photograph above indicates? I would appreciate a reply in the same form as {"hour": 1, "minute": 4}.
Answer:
{"hour": 7, "minute": 17}
